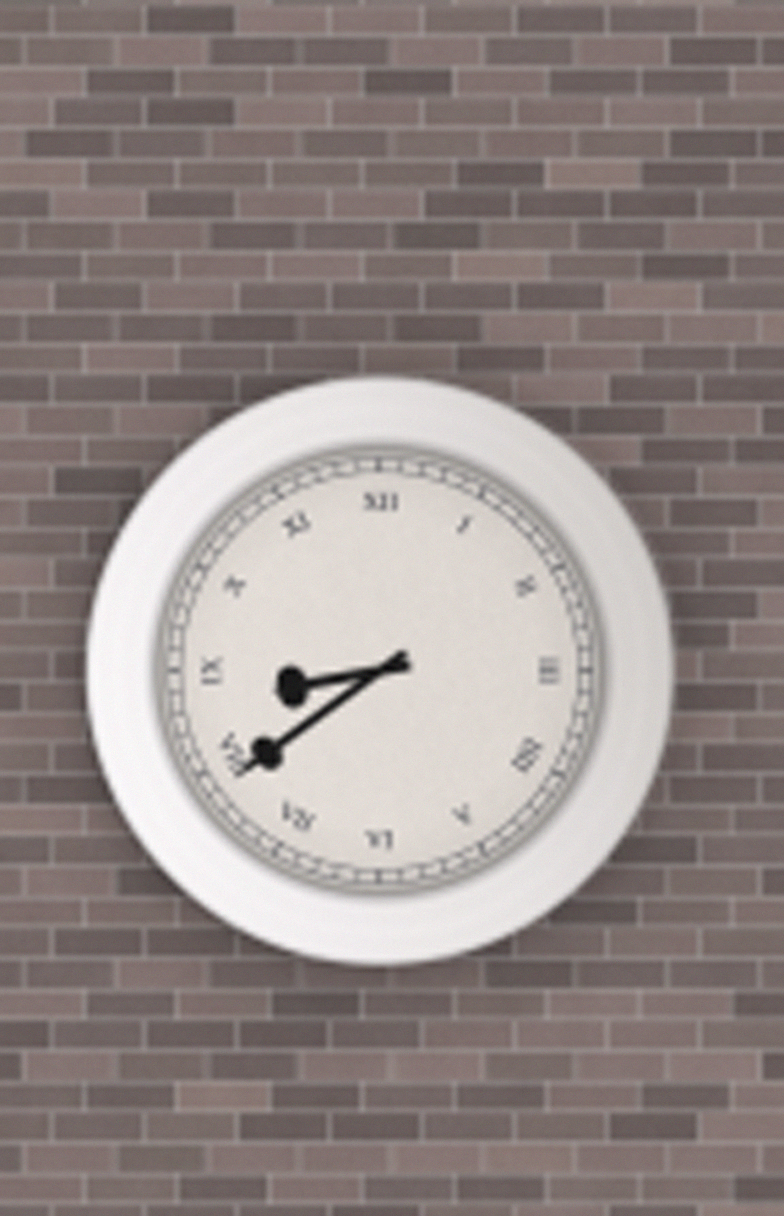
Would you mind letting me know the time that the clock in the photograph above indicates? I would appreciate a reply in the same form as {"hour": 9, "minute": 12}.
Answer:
{"hour": 8, "minute": 39}
